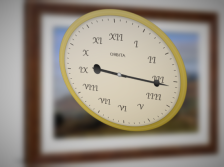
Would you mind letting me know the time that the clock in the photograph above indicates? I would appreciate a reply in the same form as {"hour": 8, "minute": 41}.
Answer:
{"hour": 9, "minute": 16}
